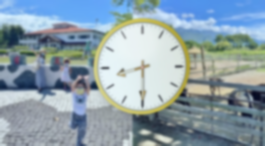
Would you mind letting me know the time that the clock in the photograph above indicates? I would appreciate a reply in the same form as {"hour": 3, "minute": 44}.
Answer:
{"hour": 8, "minute": 30}
